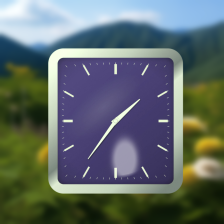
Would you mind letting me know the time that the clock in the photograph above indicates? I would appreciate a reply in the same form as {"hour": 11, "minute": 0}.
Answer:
{"hour": 1, "minute": 36}
